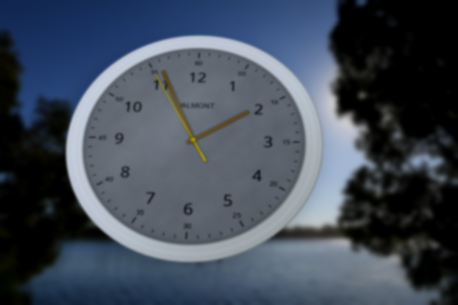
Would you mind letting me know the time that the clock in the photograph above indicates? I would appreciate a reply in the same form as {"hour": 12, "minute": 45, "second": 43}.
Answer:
{"hour": 1, "minute": 55, "second": 55}
